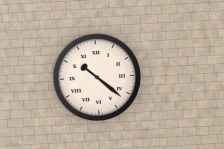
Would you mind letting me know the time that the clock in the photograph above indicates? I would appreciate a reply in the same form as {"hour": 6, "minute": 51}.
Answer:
{"hour": 10, "minute": 22}
